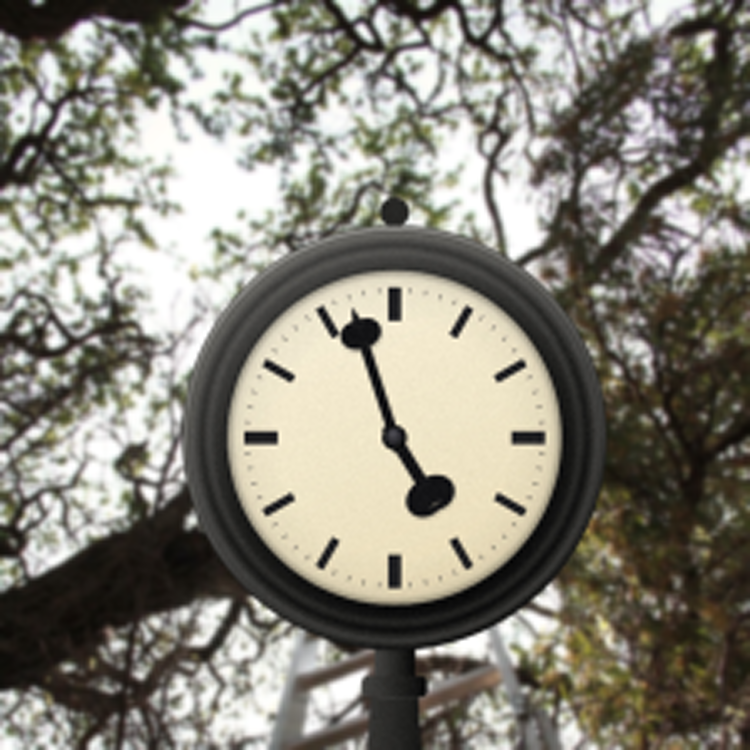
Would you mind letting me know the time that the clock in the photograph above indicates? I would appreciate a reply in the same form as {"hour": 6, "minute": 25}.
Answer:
{"hour": 4, "minute": 57}
